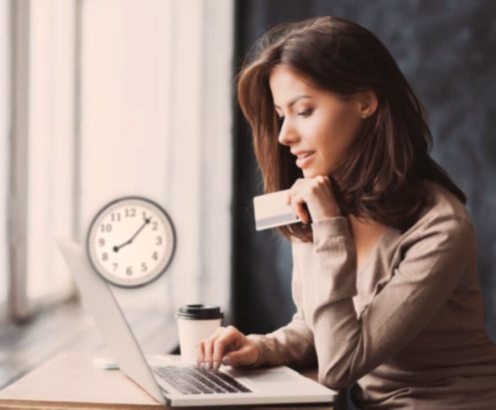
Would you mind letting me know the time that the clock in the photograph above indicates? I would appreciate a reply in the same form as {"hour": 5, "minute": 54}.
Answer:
{"hour": 8, "minute": 7}
